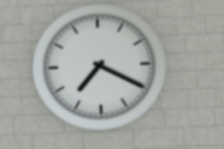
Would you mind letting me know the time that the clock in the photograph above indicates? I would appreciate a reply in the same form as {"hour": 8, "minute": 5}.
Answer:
{"hour": 7, "minute": 20}
